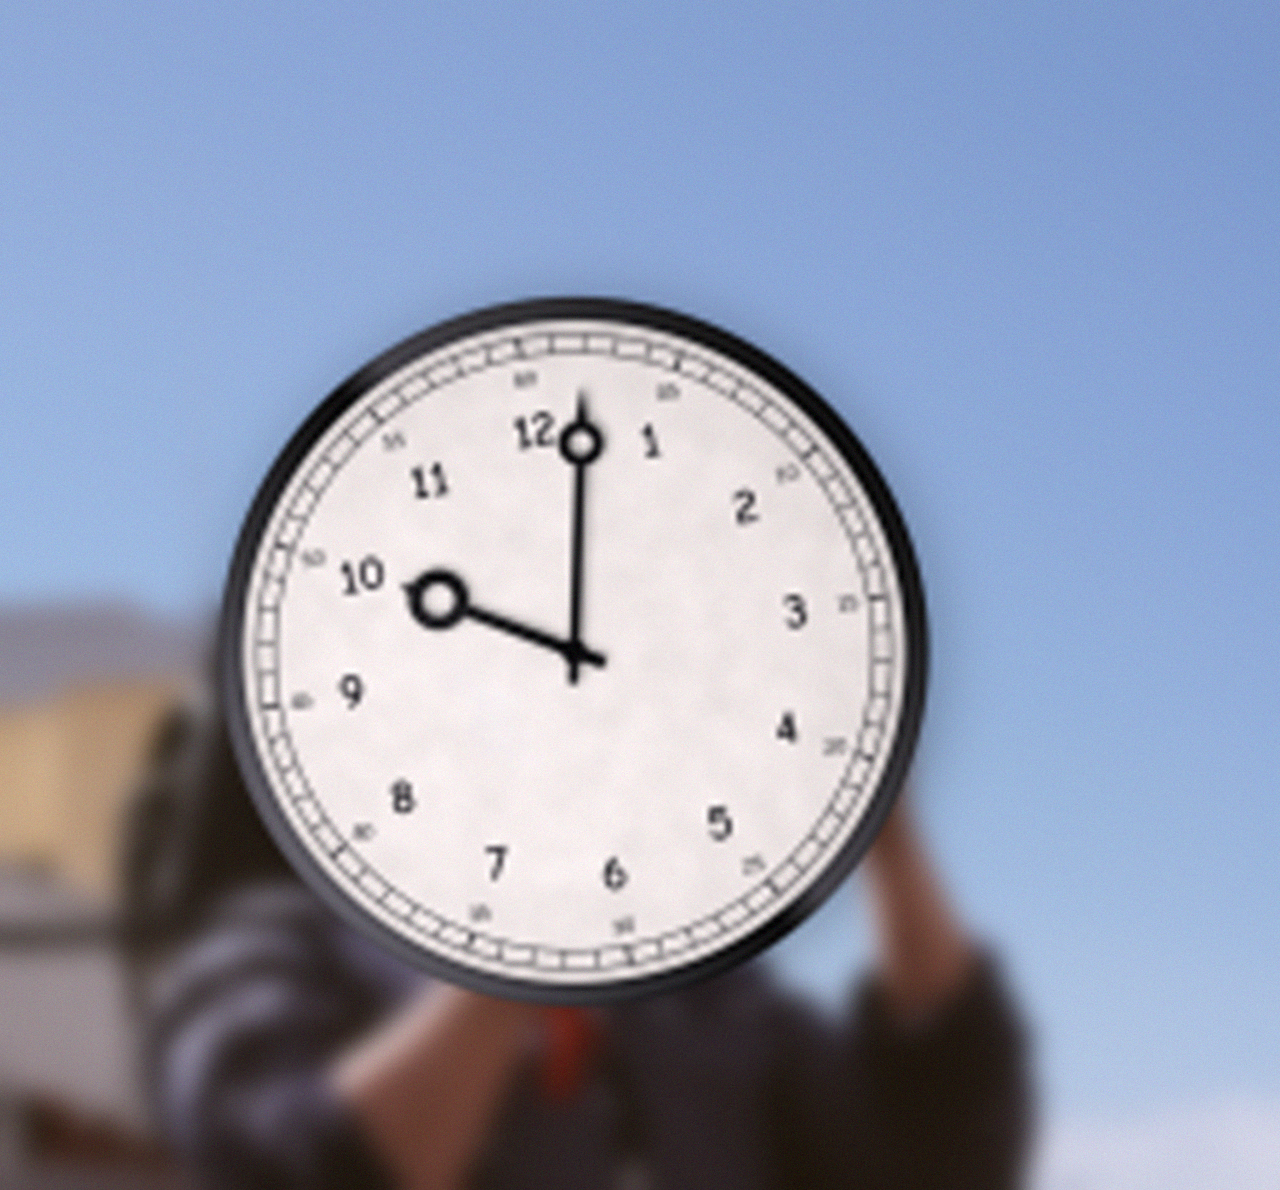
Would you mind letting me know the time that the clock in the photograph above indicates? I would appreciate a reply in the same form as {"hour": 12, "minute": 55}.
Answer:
{"hour": 10, "minute": 2}
